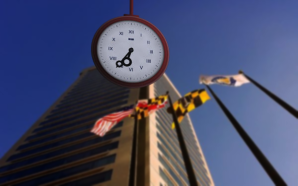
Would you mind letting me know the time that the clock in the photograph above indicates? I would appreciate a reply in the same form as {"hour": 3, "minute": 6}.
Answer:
{"hour": 6, "minute": 36}
